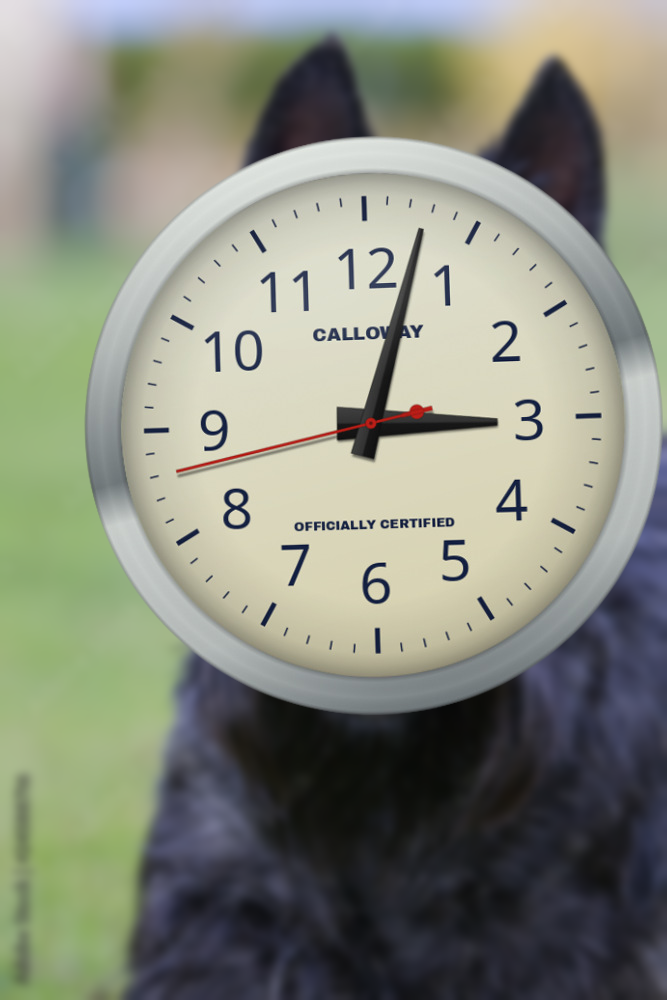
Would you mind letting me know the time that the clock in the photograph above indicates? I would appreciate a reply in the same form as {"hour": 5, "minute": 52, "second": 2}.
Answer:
{"hour": 3, "minute": 2, "second": 43}
